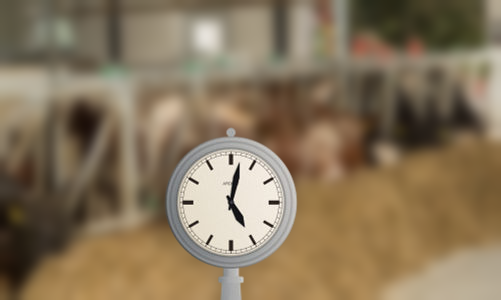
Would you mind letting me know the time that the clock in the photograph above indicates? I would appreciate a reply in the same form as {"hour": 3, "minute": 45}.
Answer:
{"hour": 5, "minute": 2}
